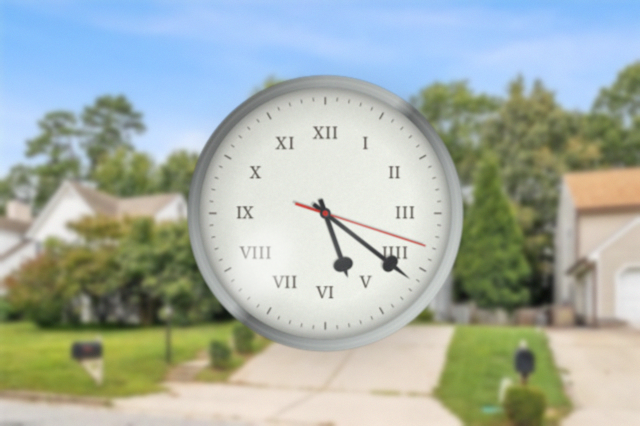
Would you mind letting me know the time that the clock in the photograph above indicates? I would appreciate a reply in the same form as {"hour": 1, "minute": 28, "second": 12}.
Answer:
{"hour": 5, "minute": 21, "second": 18}
